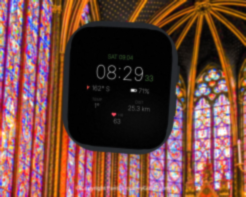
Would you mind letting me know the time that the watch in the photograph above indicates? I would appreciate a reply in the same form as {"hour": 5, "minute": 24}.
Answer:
{"hour": 8, "minute": 29}
